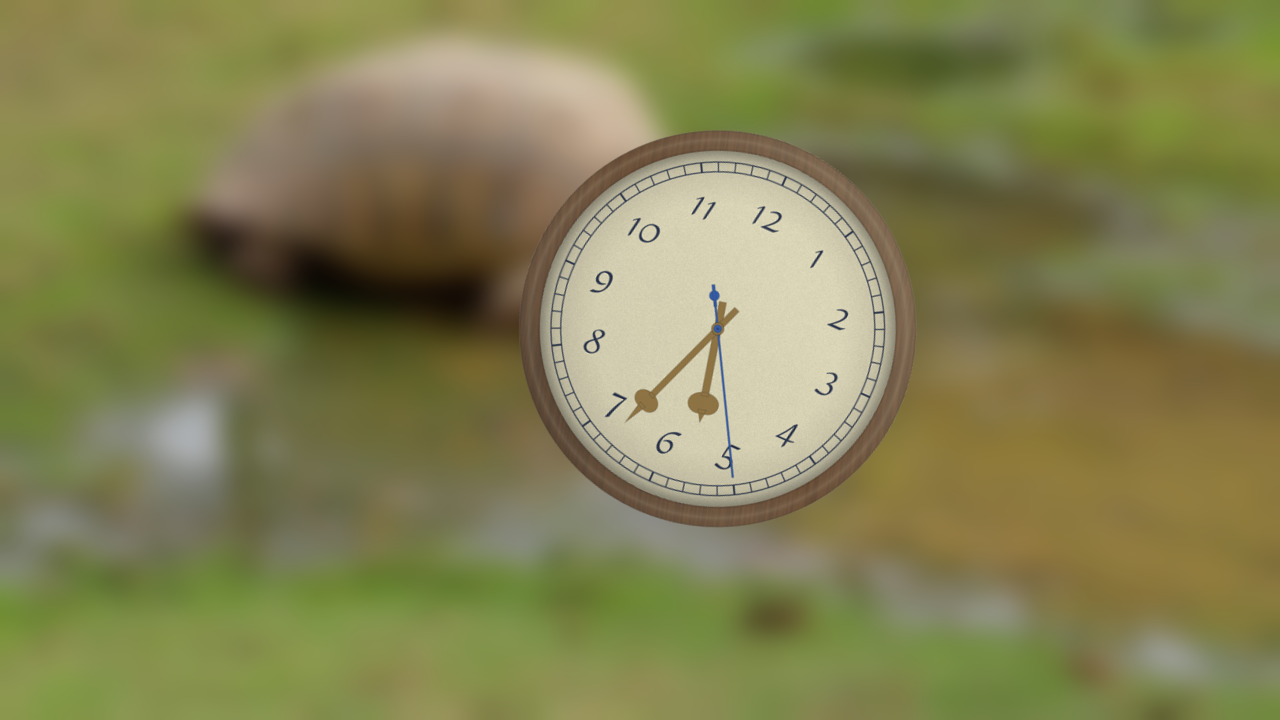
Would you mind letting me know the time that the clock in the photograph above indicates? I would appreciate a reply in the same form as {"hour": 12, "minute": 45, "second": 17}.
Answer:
{"hour": 5, "minute": 33, "second": 25}
